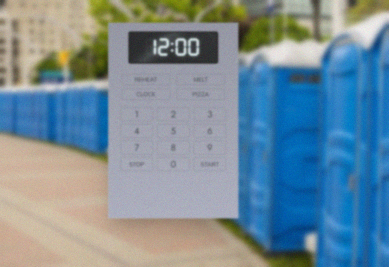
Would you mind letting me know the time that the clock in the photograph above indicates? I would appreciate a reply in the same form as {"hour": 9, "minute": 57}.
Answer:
{"hour": 12, "minute": 0}
